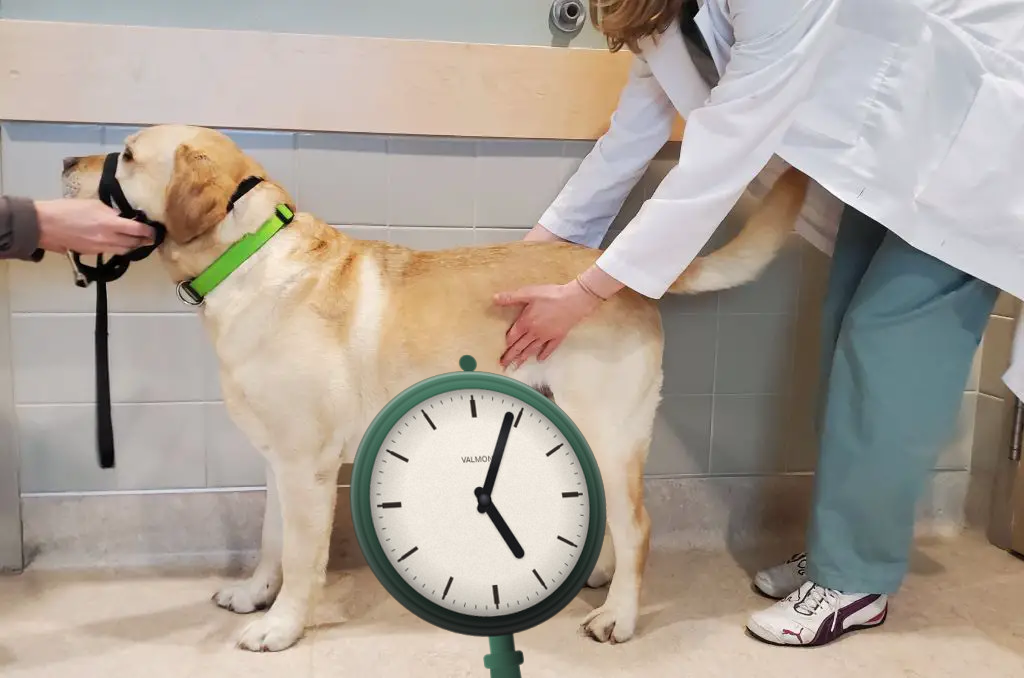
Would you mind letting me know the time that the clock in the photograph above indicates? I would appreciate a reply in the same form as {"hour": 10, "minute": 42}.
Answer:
{"hour": 5, "minute": 4}
